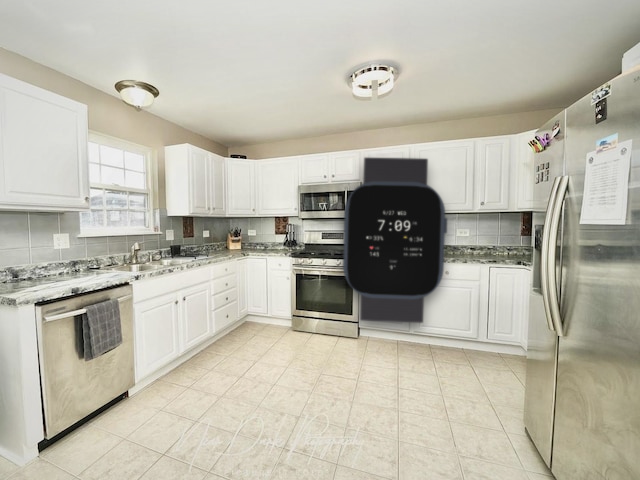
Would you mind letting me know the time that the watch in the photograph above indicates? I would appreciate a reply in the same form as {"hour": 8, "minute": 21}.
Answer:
{"hour": 7, "minute": 9}
